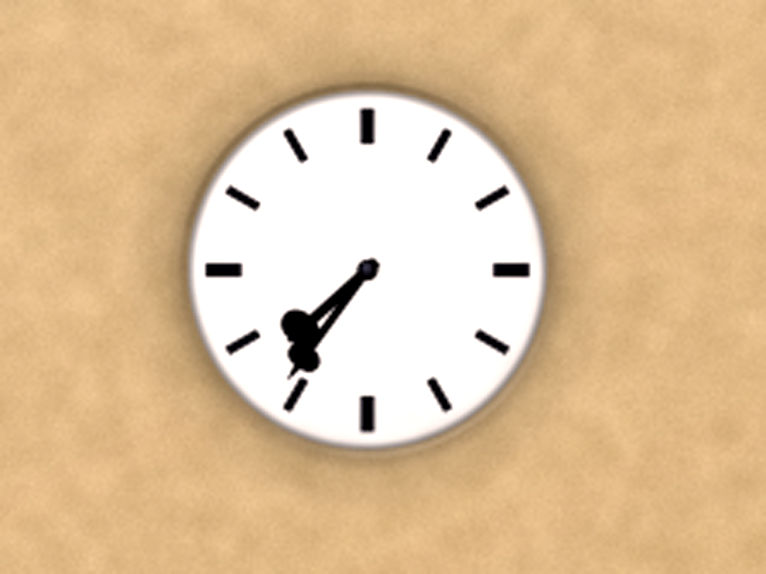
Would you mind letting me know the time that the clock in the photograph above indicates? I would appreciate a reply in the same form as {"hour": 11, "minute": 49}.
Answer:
{"hour": 7, "minute": 36}
